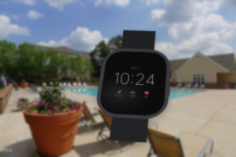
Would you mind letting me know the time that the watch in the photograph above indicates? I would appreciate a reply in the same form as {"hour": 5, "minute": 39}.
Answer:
{"hour": 10, "minute": 24}
